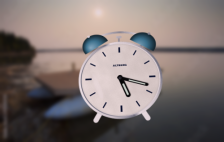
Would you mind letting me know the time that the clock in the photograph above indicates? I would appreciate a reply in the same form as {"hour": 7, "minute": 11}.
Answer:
{"hour": 5, "minute": 18}
